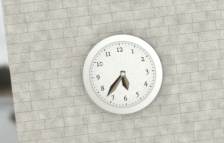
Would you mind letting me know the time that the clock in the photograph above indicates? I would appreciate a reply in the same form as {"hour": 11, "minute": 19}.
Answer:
{"hour": 5, "minute": 37}
